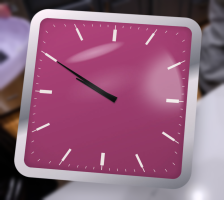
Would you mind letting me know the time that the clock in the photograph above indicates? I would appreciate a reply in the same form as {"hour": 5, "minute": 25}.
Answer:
{"hour": 9, "minute": 50}
